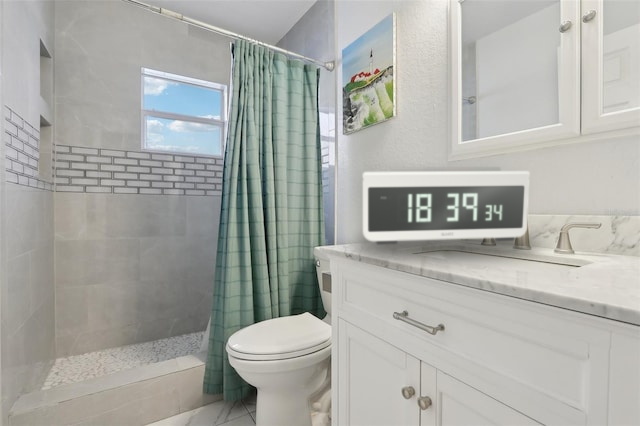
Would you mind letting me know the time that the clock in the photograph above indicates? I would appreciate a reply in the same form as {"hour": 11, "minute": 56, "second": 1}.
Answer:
{"hour": 18, "minute": 39, "second": 34}
